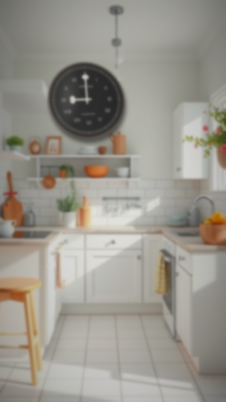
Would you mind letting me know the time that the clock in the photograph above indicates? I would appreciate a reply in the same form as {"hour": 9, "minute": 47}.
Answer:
{"hour": 9, "minute": 0}
